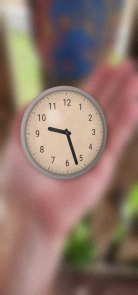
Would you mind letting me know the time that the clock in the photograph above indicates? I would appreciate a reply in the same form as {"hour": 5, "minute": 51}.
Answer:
{"hour": 9, "minute": 27}
